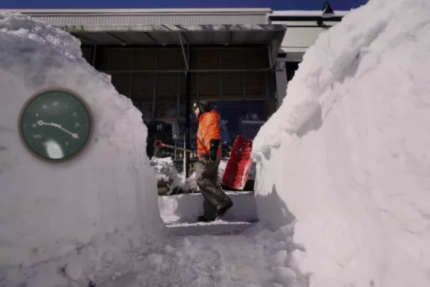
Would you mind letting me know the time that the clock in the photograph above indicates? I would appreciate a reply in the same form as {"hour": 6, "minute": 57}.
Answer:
{"hour": 9, "minute": 20}
